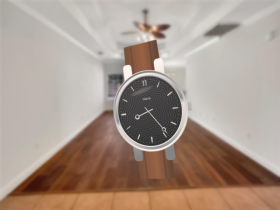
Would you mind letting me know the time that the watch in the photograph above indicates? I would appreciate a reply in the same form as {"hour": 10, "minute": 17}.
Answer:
{"hour": 8, "minute": 24}
